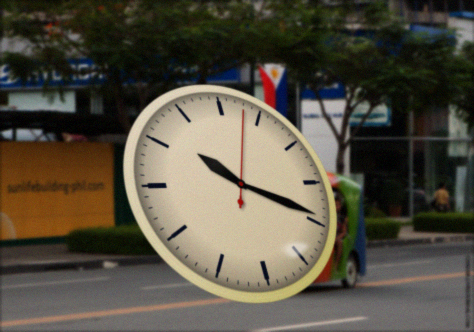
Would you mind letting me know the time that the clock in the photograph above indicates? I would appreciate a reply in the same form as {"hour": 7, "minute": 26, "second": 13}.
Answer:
{"hour": 10, "minute": 19, "second": 3}
